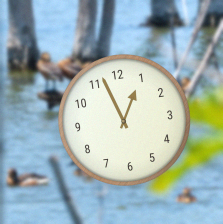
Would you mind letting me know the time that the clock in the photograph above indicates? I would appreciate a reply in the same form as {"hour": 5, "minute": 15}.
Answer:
{"hour": 12, "minute": 57}
